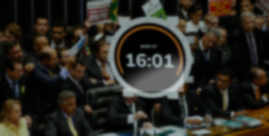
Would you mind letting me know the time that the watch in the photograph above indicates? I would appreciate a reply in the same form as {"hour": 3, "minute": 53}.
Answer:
{"hour": 16, "minute": 1}
